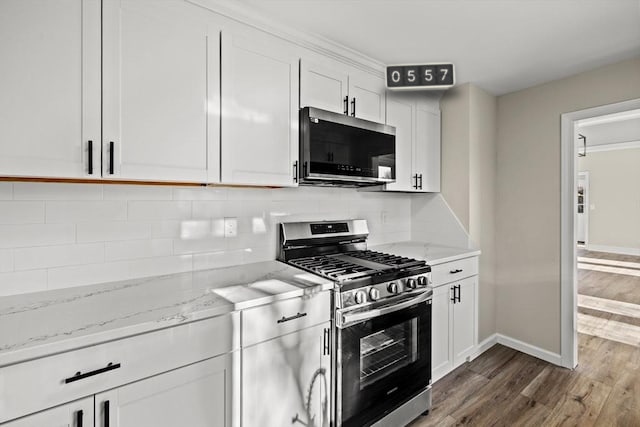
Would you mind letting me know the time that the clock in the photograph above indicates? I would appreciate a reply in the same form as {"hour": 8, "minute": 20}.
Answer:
{"hour": 5, "minute": 57}
